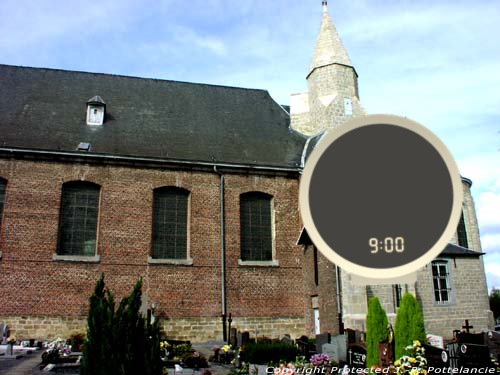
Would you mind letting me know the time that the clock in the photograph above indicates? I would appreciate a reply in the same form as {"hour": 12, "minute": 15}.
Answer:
{"hour": 9, "minute": 0}
